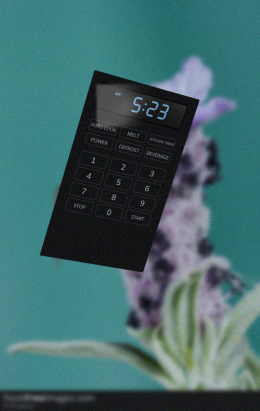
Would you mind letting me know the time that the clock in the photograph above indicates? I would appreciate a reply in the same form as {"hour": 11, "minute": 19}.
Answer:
{"hour": 5, "minute": 23}
